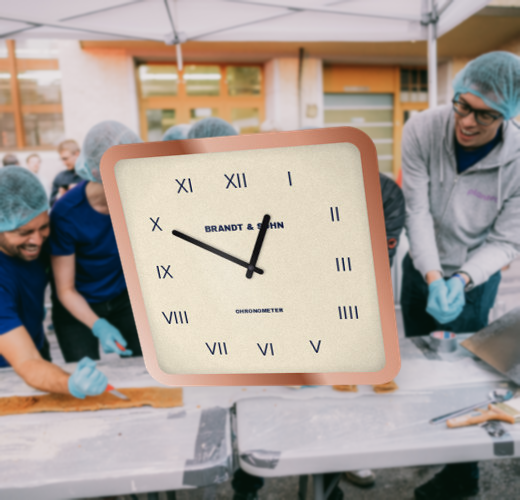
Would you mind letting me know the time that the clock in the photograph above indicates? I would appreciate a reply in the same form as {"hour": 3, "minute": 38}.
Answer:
{"hour": 12, "minute": 50}
